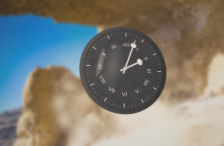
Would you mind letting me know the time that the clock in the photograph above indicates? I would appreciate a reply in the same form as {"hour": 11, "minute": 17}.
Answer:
{"hour": 2, "minute": 3}
